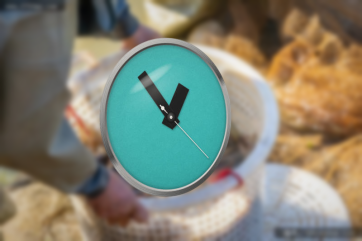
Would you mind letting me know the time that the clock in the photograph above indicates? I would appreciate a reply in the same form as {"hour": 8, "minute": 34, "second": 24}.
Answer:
{"hour": 12, "minute": 53, "second": 22}
